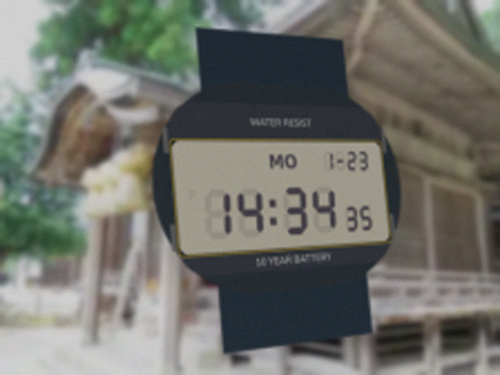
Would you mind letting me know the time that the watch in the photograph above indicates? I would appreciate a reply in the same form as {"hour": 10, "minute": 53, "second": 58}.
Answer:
{"hour": 14, "minute": 34, "second": 35}
